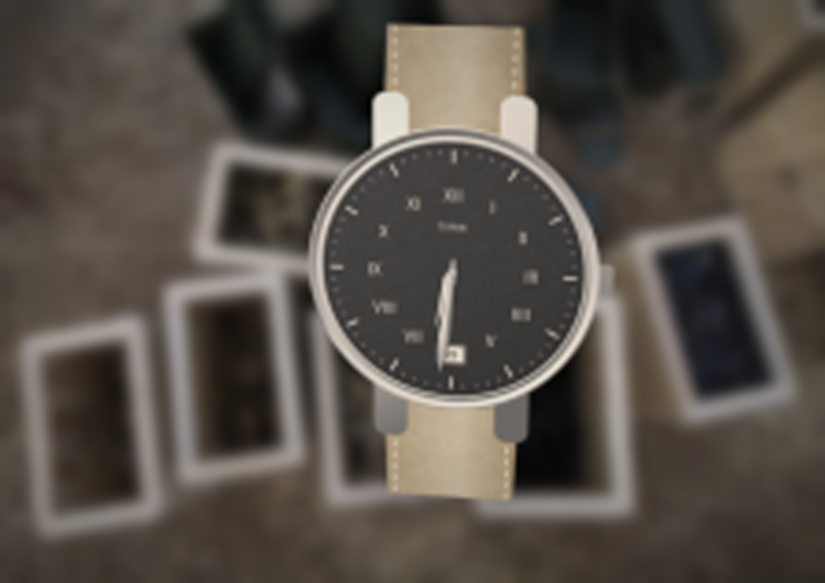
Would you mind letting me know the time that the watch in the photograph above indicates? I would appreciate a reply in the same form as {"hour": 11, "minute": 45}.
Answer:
{"hour": 6, "minute": 31}
